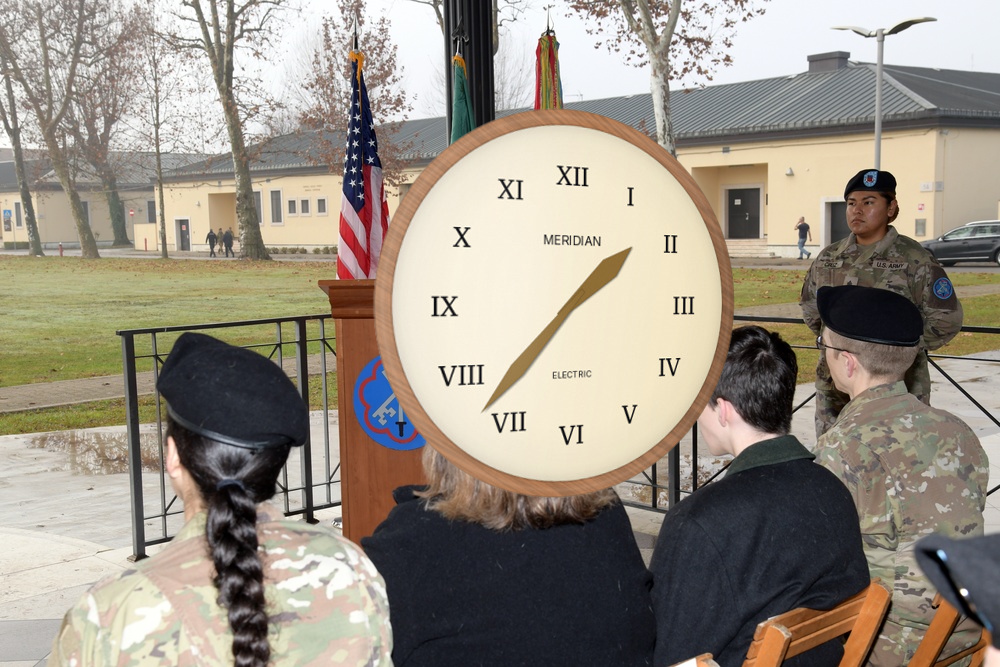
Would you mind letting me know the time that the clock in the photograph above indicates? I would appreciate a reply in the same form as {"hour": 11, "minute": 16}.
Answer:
{"hour": 1, "minute": 37}
